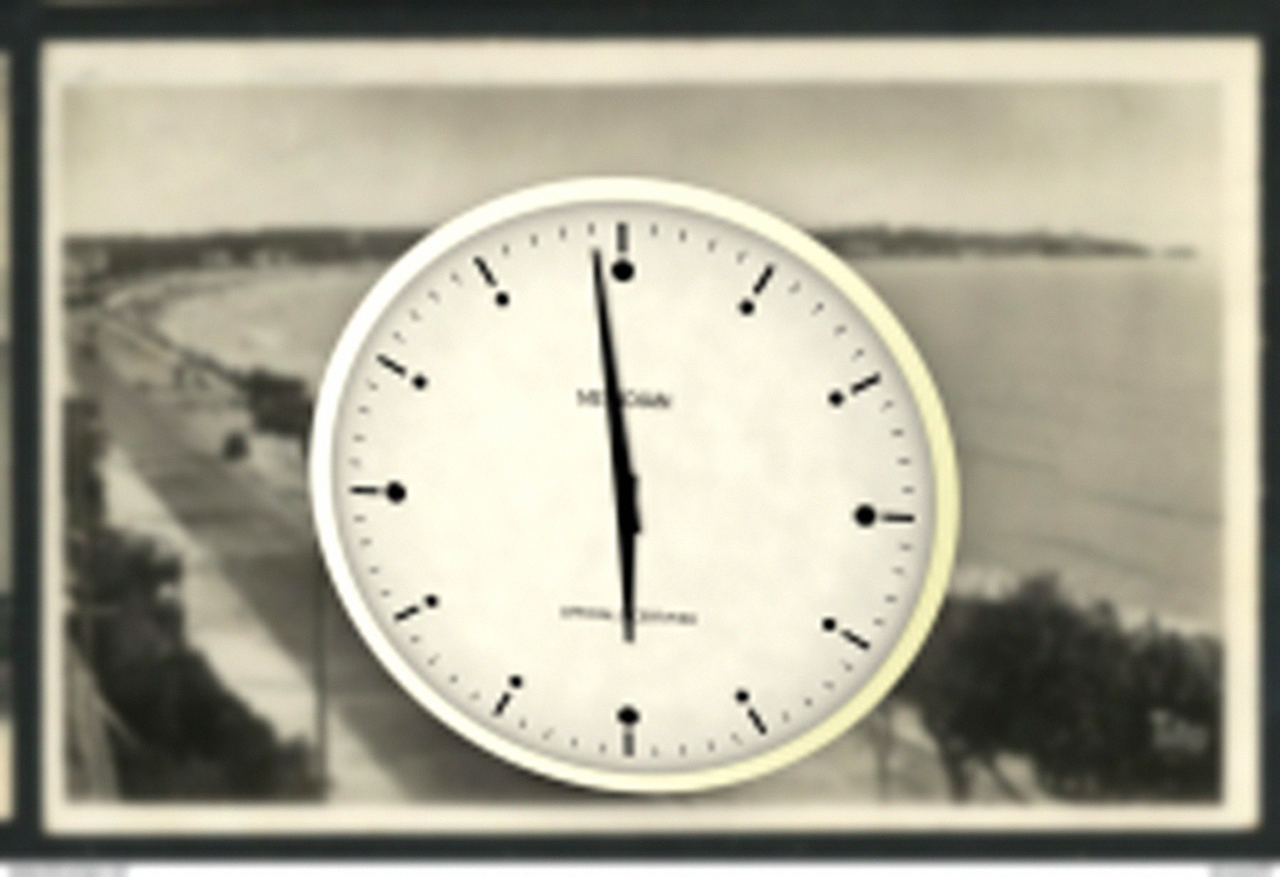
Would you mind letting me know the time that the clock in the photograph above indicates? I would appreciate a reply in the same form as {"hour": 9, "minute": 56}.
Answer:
{"hour": 5, "minute": 59}
